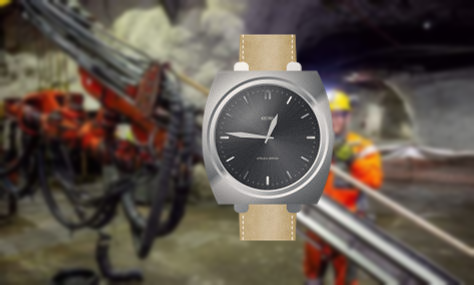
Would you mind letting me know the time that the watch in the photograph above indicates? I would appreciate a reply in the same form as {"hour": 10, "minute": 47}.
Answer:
{"hour": 12, "minute": 46}
